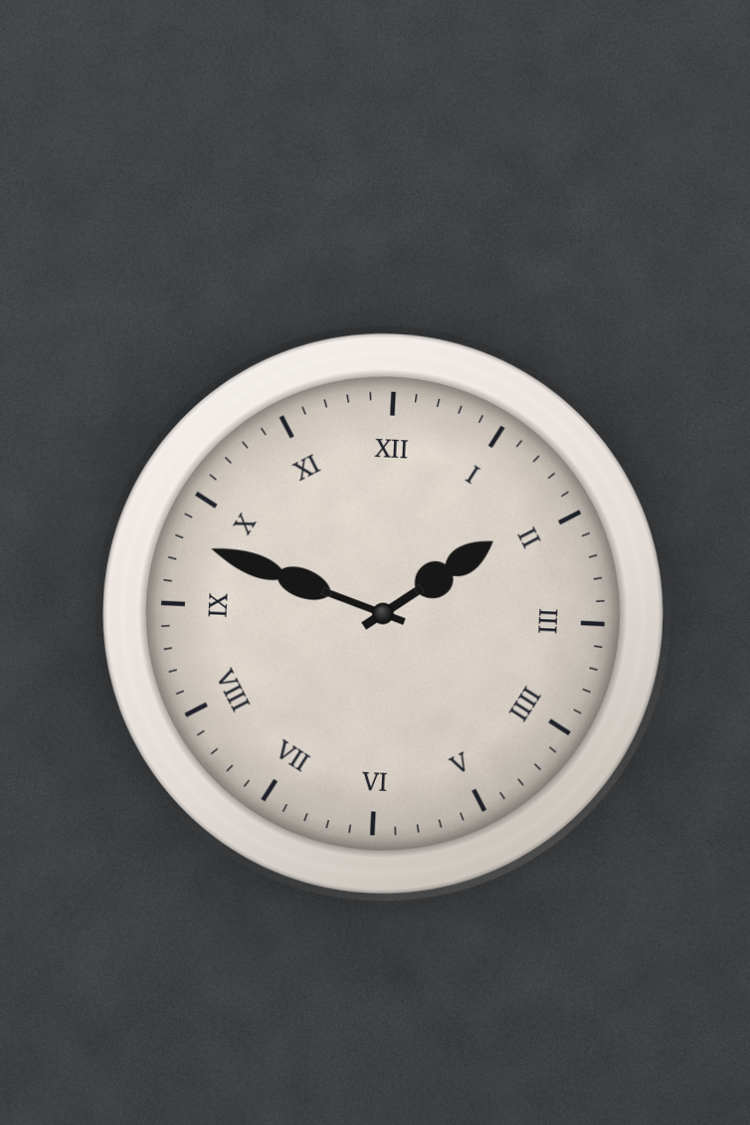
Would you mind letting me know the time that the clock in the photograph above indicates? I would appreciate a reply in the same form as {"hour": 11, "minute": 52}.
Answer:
{"hour": 1, "minute": 48}
